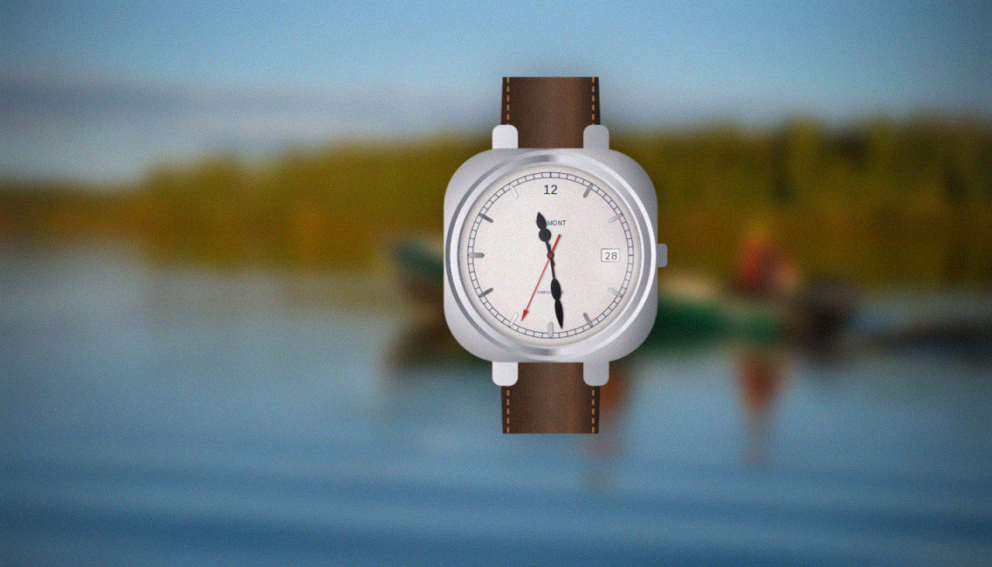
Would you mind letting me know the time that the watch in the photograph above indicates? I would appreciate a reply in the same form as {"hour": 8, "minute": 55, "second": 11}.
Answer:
{"hour": 11, "minute": 28, "second": 34}
